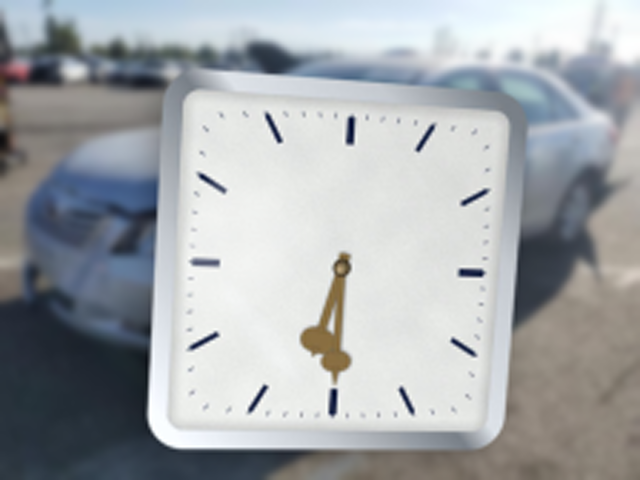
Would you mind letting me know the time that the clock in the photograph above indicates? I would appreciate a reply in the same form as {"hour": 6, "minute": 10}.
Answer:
{"hour": 6, "minute": 30}
